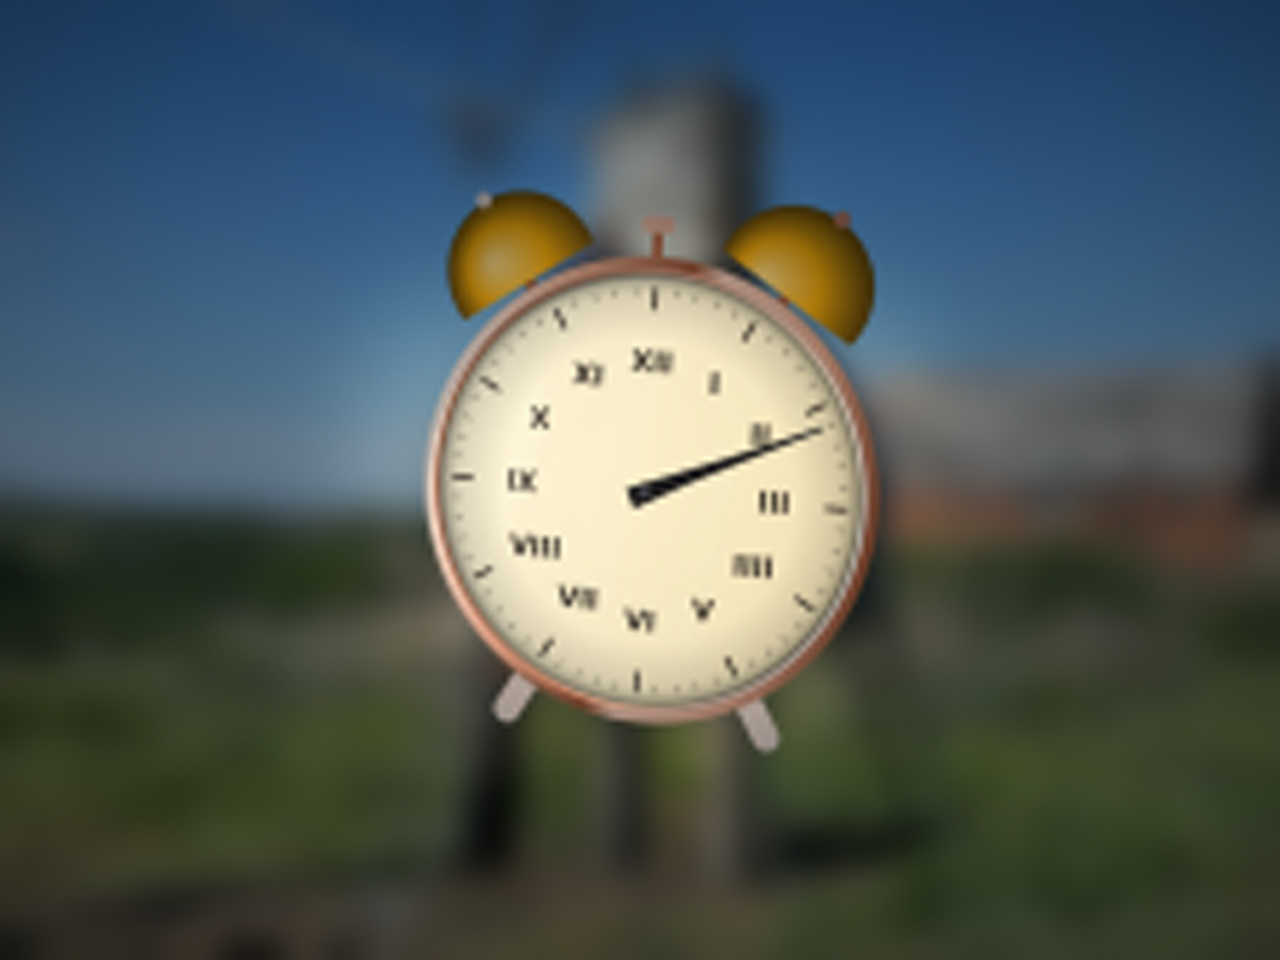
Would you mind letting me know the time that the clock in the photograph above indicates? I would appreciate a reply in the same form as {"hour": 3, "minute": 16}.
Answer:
{"hour": 2, "minute": 11}
